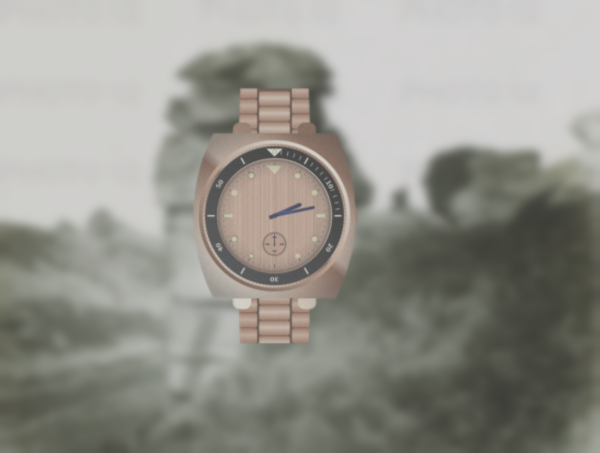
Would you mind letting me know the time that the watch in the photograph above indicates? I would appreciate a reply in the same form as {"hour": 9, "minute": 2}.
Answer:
{"hour": 2, "minute": 13}
